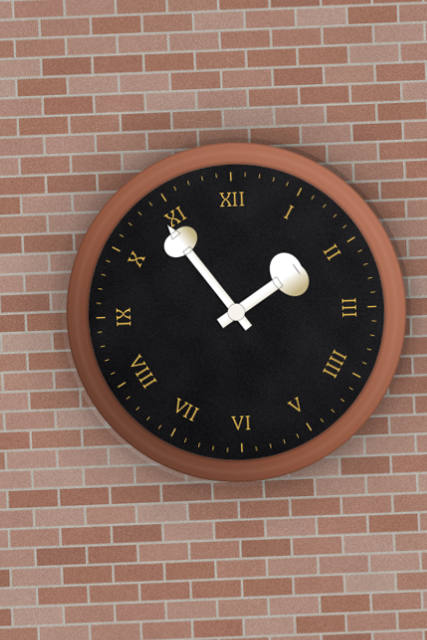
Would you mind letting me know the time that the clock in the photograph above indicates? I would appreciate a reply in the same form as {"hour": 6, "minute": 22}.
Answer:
{"hour": 1, "minute": 54}
